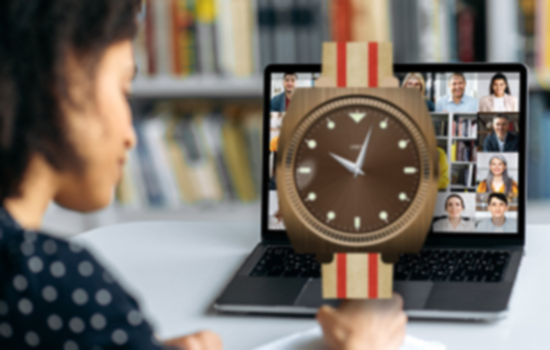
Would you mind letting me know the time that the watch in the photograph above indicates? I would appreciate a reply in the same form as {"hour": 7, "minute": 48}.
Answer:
{"hour": 10, "minute": 3}
